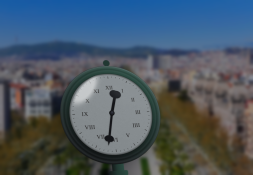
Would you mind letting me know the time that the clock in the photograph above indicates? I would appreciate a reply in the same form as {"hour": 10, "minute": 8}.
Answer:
{"hour": 12, "minute": 32}
